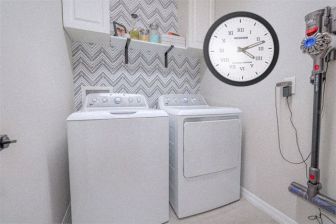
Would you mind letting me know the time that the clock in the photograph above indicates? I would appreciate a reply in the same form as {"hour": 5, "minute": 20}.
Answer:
{"hour": 4, "minute": 12}
